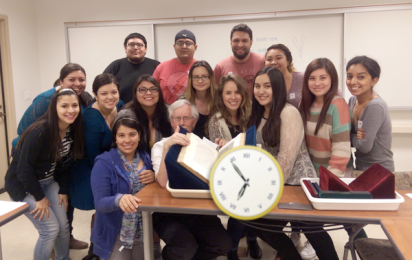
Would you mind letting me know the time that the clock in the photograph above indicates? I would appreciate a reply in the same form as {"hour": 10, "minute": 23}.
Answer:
{"hour": 6, "minute": 54}
